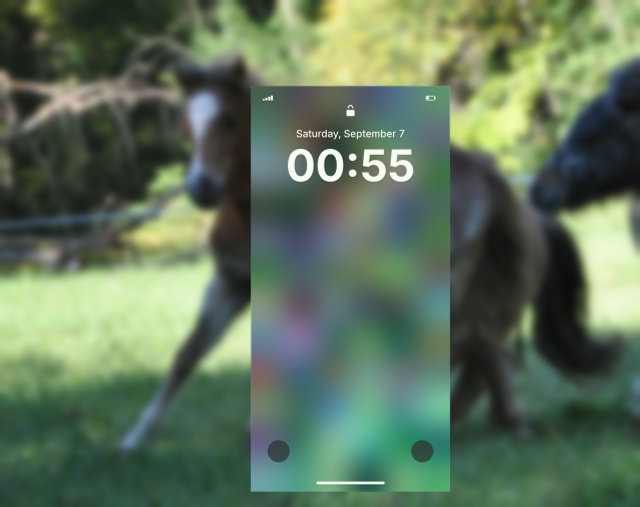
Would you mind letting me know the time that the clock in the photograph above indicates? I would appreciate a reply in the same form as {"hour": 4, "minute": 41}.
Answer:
{"hour": 0, "minute": 55}
